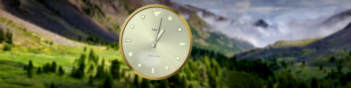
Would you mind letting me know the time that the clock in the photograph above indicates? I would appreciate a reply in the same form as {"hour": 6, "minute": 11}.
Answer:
{"hour": 1, "minute": 2}
